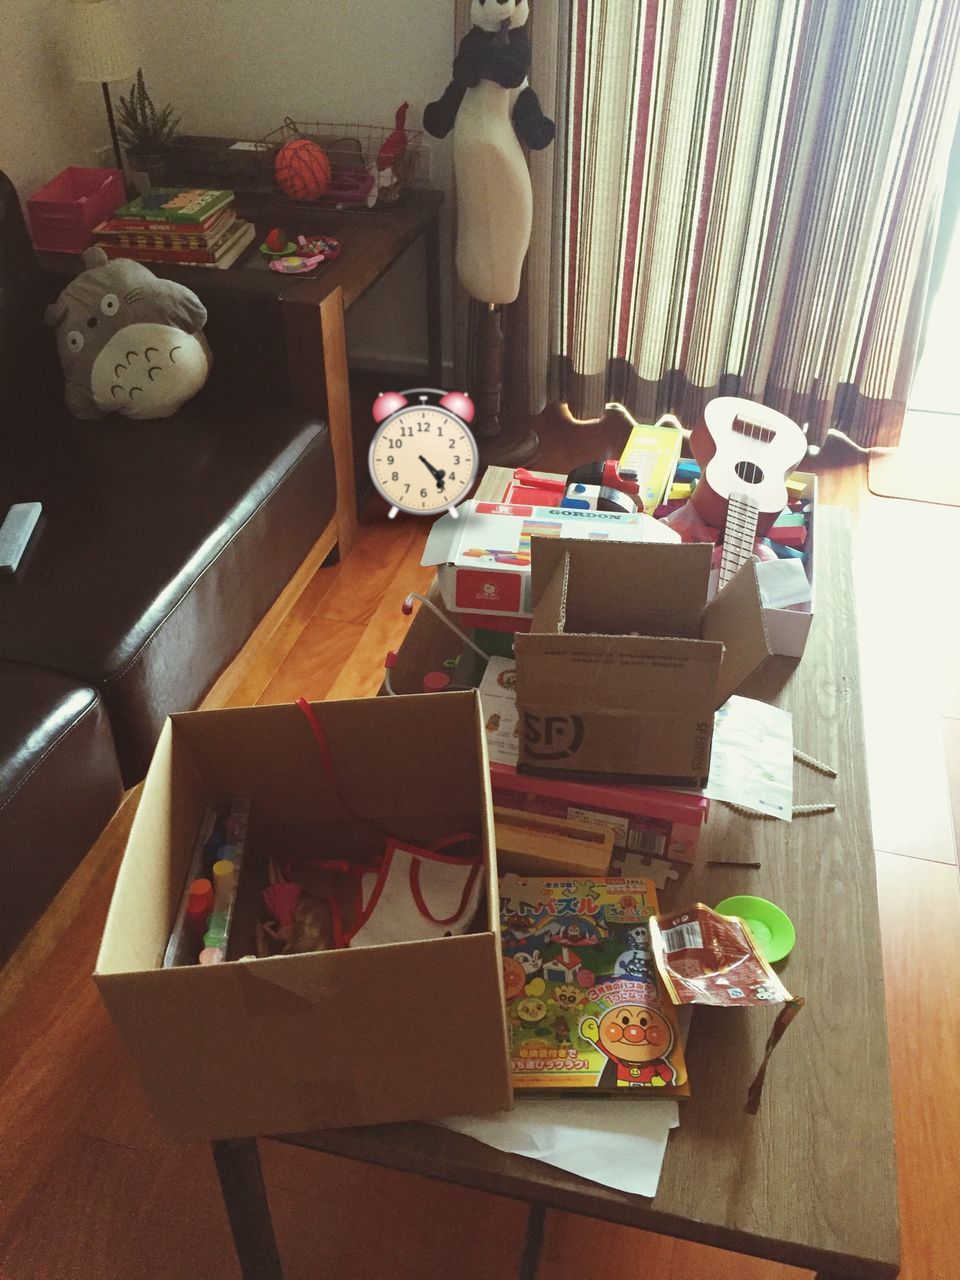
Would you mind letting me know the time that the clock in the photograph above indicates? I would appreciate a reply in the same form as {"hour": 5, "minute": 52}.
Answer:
{"hour": 4, "minute": 24}
